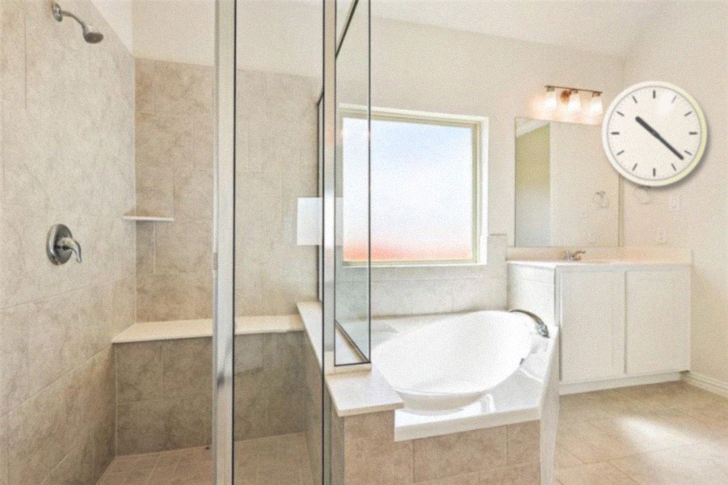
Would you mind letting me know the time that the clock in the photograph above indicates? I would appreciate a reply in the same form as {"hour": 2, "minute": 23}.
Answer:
{"hour": 10, "minute": 22}
